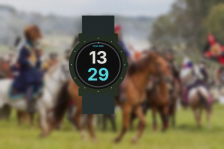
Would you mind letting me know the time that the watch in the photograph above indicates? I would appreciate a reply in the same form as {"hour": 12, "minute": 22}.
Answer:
{"hour": 13, "minute": 29}
